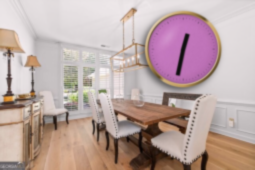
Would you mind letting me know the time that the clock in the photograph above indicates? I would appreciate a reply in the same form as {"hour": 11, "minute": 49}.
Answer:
{"hour": 12, "minute": 32}
